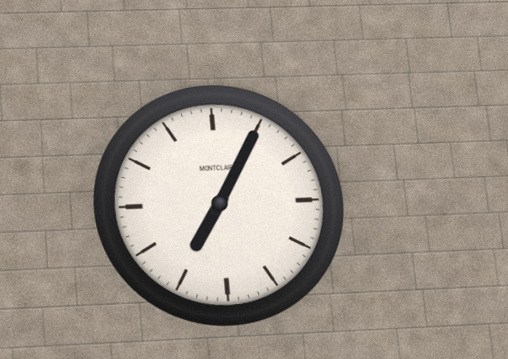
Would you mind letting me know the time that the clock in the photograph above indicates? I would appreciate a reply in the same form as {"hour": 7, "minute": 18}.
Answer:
{"hour": 7, "minute": 5}
